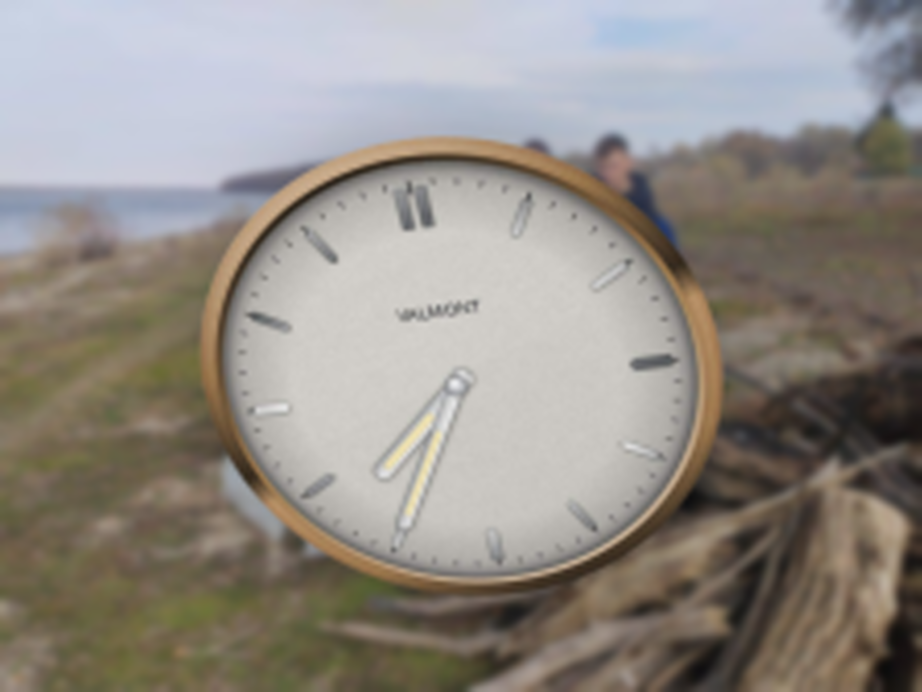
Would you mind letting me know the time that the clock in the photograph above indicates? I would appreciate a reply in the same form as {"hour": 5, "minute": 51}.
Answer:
{"hour": 7, "minute": 35}
